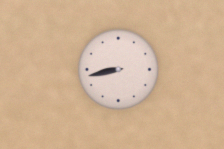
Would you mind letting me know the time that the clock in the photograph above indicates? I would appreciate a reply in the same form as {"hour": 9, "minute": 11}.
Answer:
{"hour": 8, "minute": 43}
